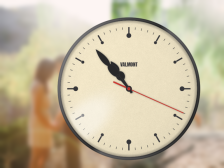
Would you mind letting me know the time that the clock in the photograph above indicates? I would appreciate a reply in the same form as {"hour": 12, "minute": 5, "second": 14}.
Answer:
{"hour": 10, "minute": 53, "second": 19}
